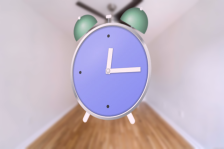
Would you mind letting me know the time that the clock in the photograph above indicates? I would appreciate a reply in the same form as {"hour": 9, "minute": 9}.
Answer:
{"hour": 12, "minute": 15}
